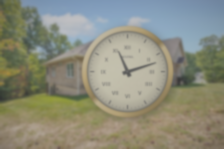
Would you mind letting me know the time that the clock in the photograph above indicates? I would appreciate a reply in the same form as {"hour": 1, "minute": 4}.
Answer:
{"hour": 11, "minute": 12}
